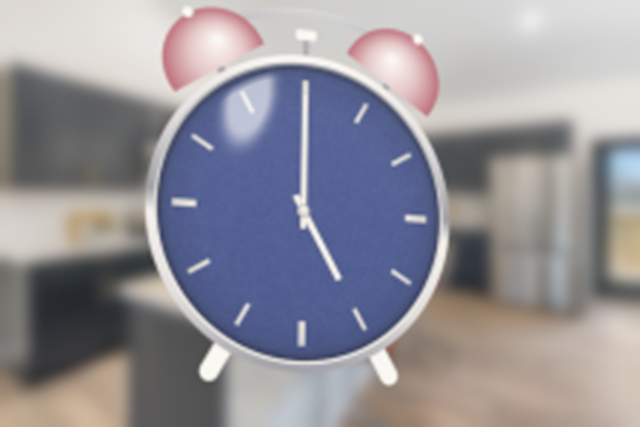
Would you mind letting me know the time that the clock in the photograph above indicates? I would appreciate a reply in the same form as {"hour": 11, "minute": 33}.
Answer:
{"hour": 5, "minute": 0}
